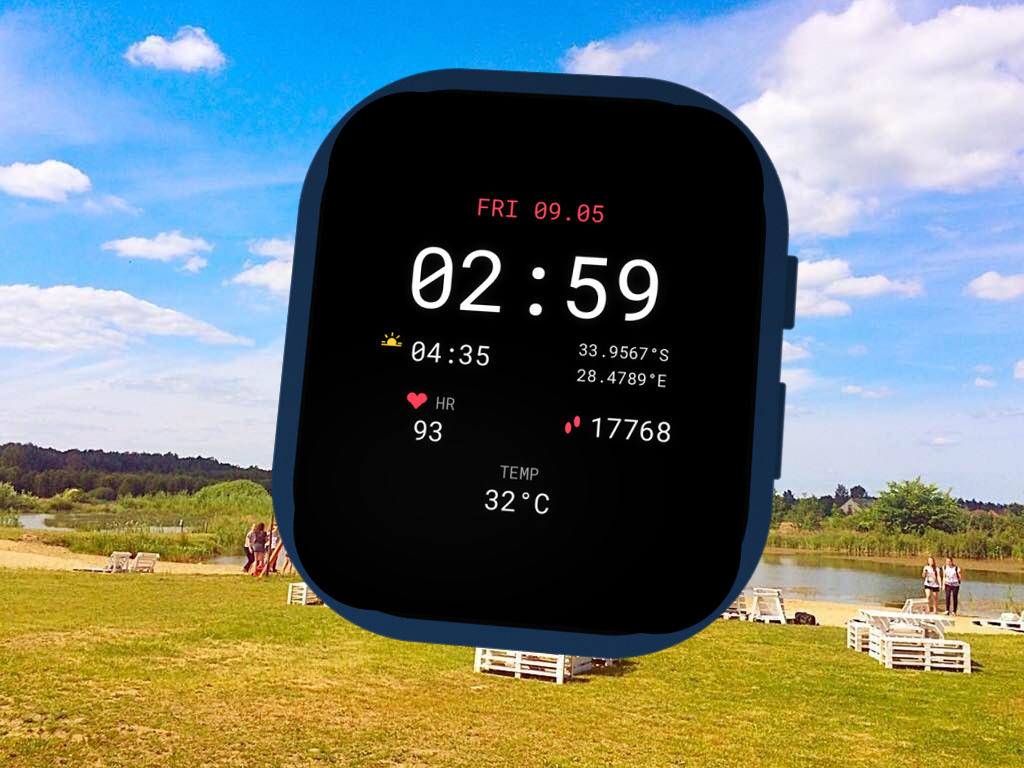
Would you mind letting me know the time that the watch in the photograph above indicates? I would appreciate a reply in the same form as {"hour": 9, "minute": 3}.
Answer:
{"hour": 2, "minute": 59}
